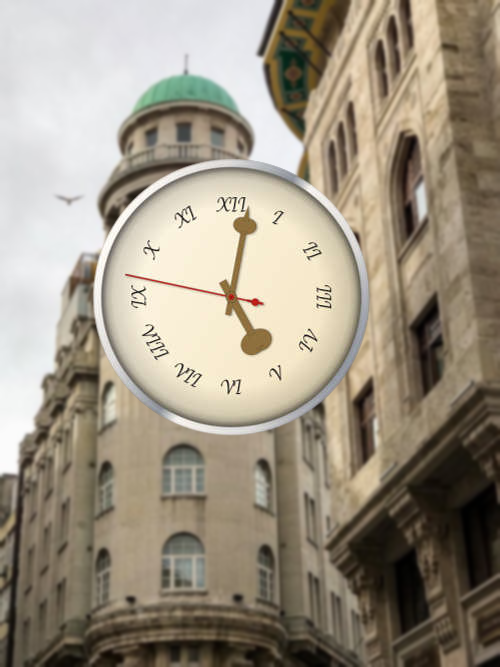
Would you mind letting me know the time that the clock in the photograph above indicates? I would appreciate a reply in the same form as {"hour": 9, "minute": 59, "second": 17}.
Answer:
{"hour": 5, "minute": 1, "second": 47}
